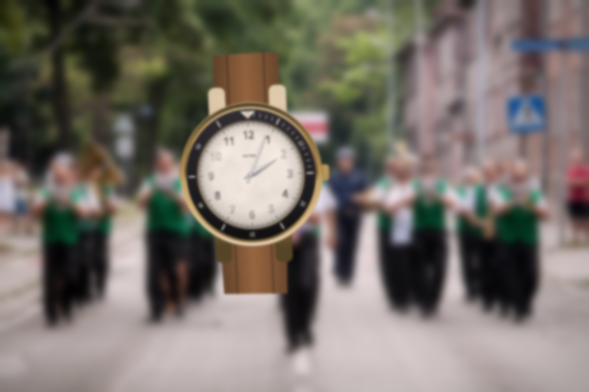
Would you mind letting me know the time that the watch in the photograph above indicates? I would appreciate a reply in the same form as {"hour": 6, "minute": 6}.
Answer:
{"hour": 2, "minute": 4}
